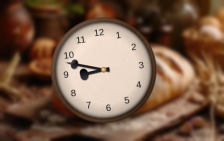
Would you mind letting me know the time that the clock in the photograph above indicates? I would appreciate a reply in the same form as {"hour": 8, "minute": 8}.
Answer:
{"hour": 8, "minute": 48}
